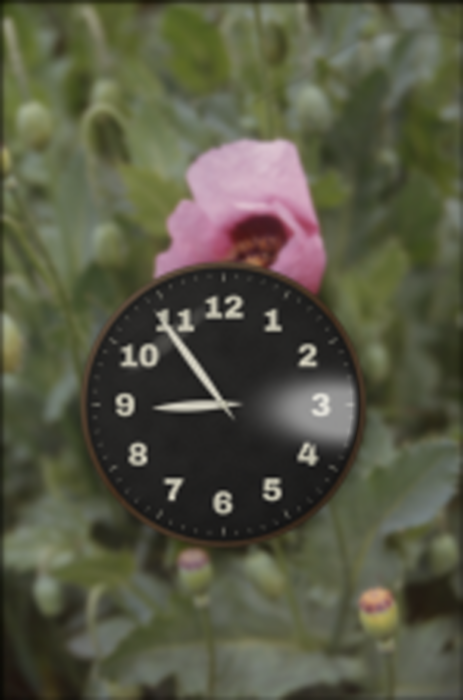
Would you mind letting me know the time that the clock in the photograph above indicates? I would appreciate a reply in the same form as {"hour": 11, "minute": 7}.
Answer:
{"hour": 8, "minute": 54}
